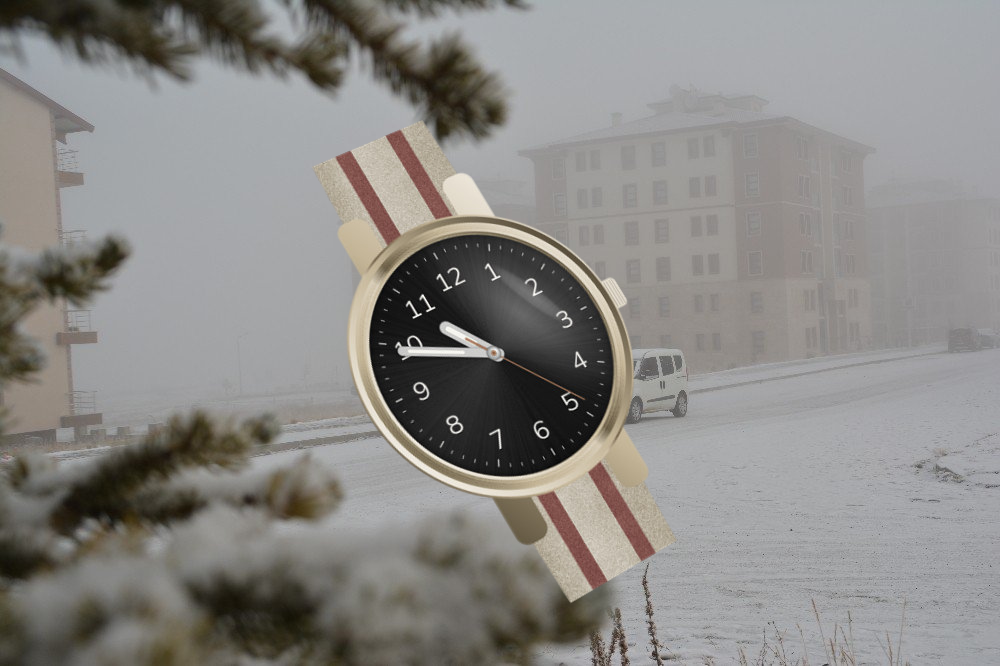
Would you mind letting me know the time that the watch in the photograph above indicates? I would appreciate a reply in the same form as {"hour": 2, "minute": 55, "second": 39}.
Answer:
{"hour": 10, "minute": 49, "second": 24}
